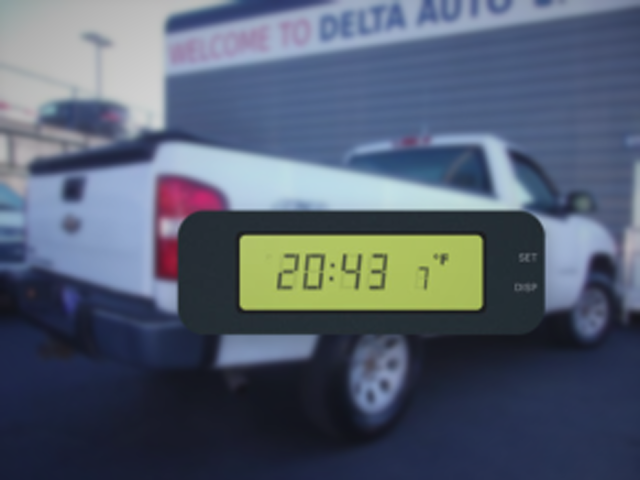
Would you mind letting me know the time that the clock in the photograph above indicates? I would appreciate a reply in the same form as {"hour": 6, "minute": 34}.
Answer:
{"hour": 20, "minute": 43}
